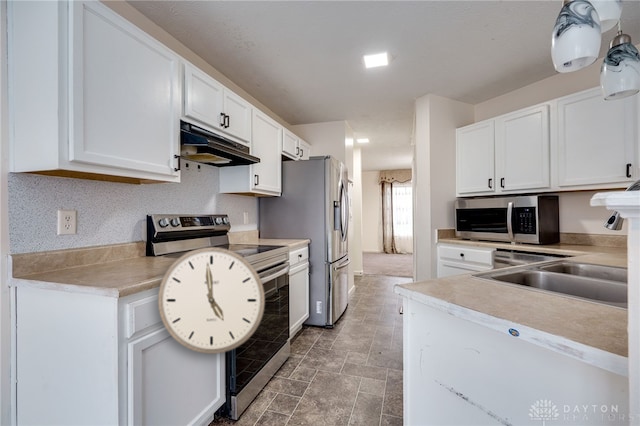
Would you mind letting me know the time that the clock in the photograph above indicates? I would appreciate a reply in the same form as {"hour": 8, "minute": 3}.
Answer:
{"hour": 4, "minute": 59}
